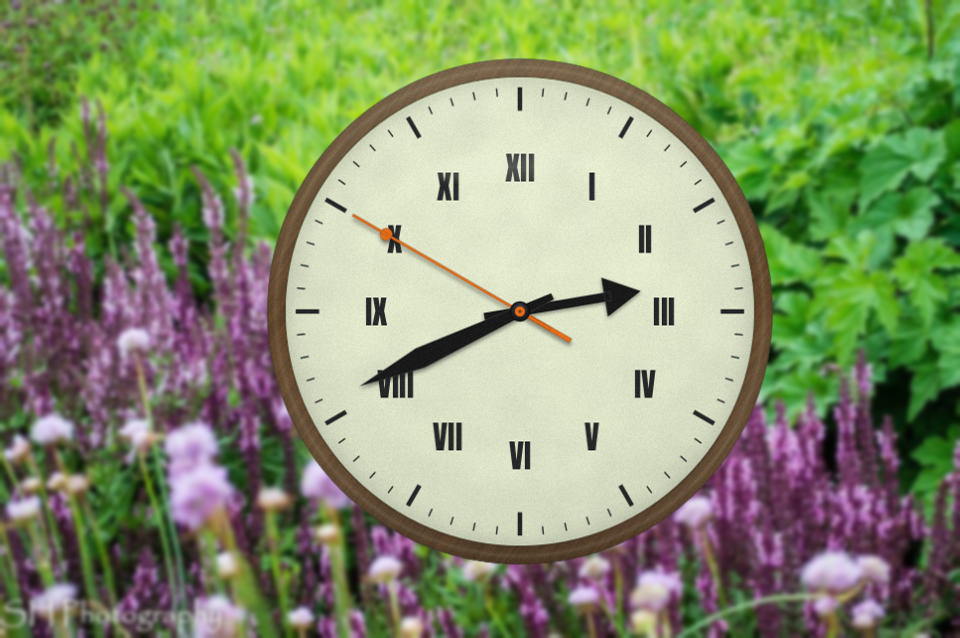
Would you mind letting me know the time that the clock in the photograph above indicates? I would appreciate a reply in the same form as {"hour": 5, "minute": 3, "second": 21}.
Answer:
{"hour": 2, "minute": 40, "second": 50}
